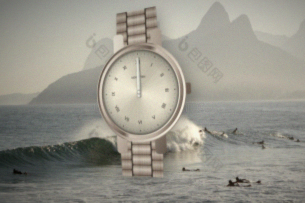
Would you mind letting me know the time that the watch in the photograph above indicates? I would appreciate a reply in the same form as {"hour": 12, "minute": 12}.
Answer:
{"hour": 12, "minute": 0}
